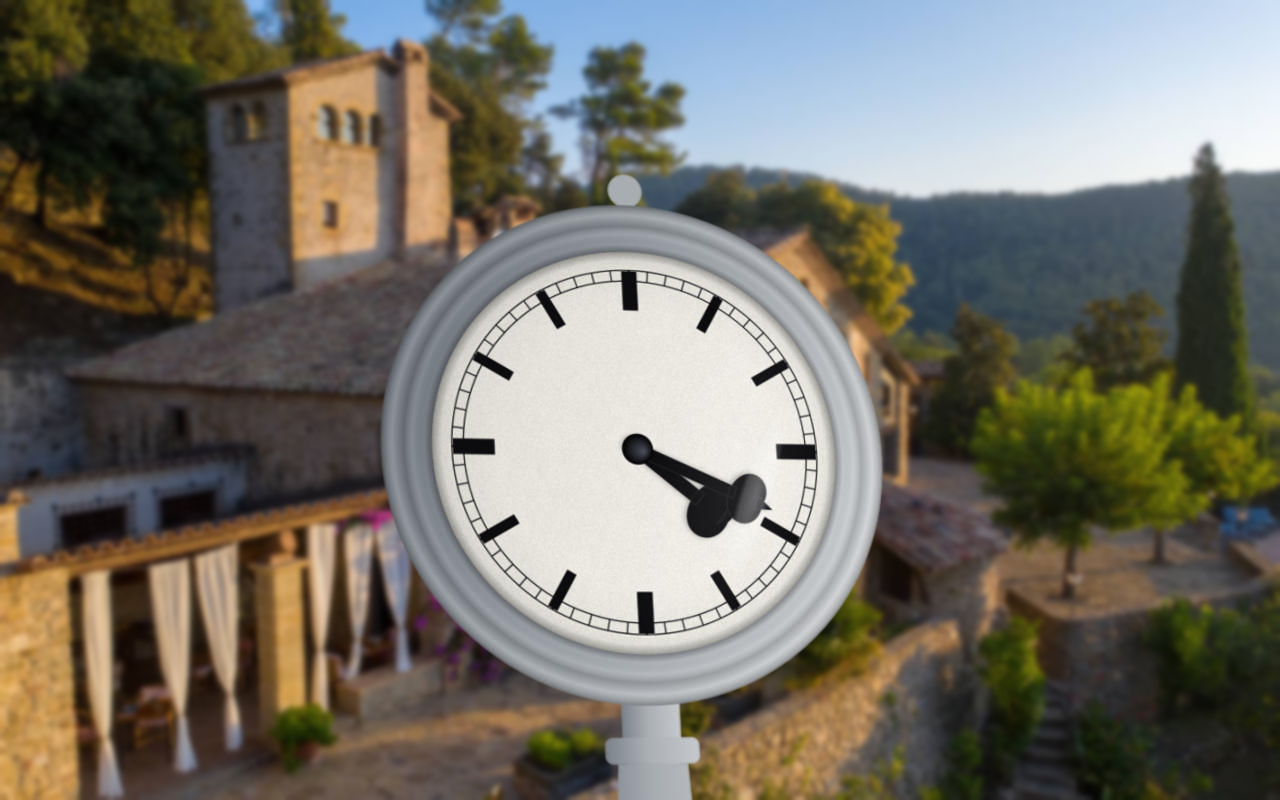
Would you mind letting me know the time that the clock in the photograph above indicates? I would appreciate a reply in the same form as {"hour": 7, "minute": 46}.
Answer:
{"hour": 4, "minute": 19}
